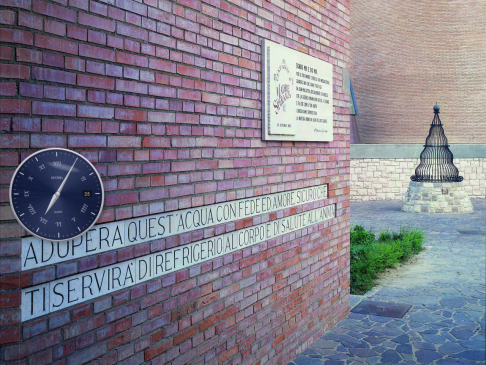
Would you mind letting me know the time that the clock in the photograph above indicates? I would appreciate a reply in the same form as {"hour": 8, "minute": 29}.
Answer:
{"hour": 7, "minute": 5}
